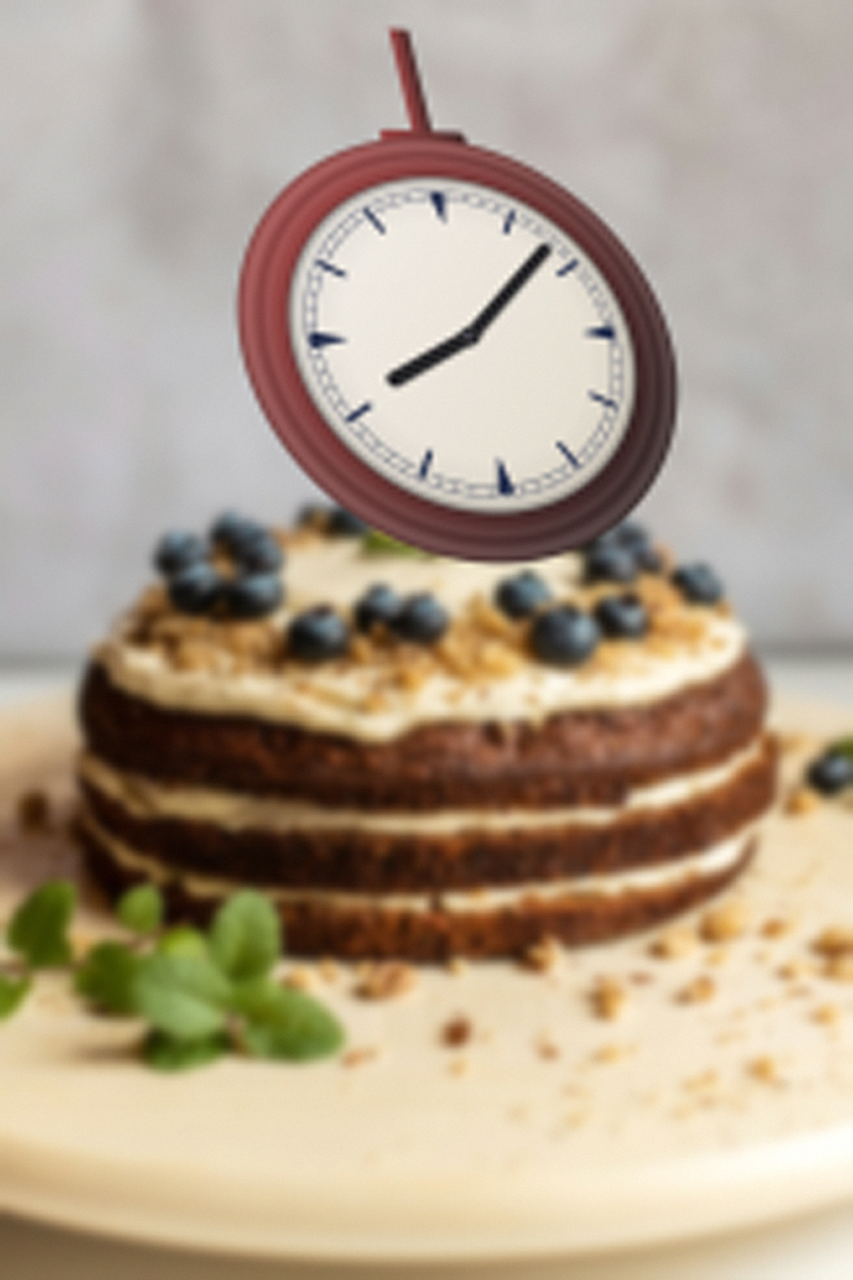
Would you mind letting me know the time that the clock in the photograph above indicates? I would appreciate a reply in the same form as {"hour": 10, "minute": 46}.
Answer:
{"hour": 8, "minute": 8}
